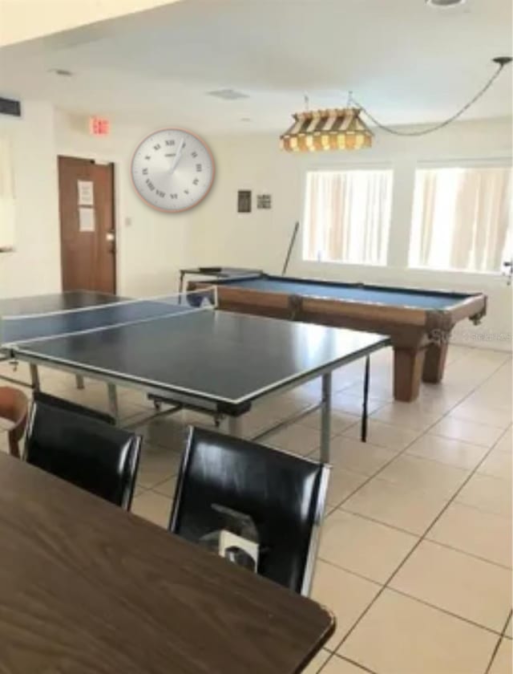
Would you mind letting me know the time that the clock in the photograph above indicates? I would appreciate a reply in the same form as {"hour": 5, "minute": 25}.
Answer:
{"hour": 1, "minute": 4}
